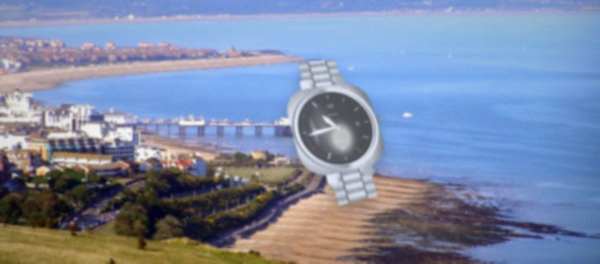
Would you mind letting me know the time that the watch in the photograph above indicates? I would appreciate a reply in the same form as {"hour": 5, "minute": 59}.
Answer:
{"hour": 10, "minute": 44}
